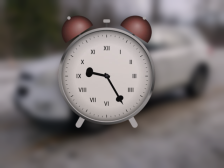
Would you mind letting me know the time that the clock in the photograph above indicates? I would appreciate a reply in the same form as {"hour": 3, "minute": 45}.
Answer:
{"hour": 9, "minute": 25}
